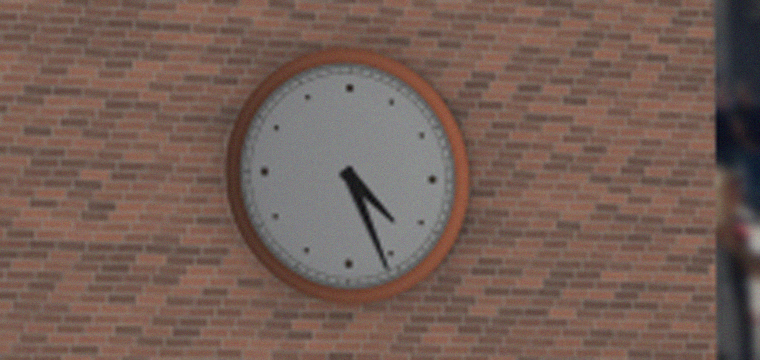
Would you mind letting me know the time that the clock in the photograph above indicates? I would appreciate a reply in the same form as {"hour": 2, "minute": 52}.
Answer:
{"hour": 4, "minute": 26}
